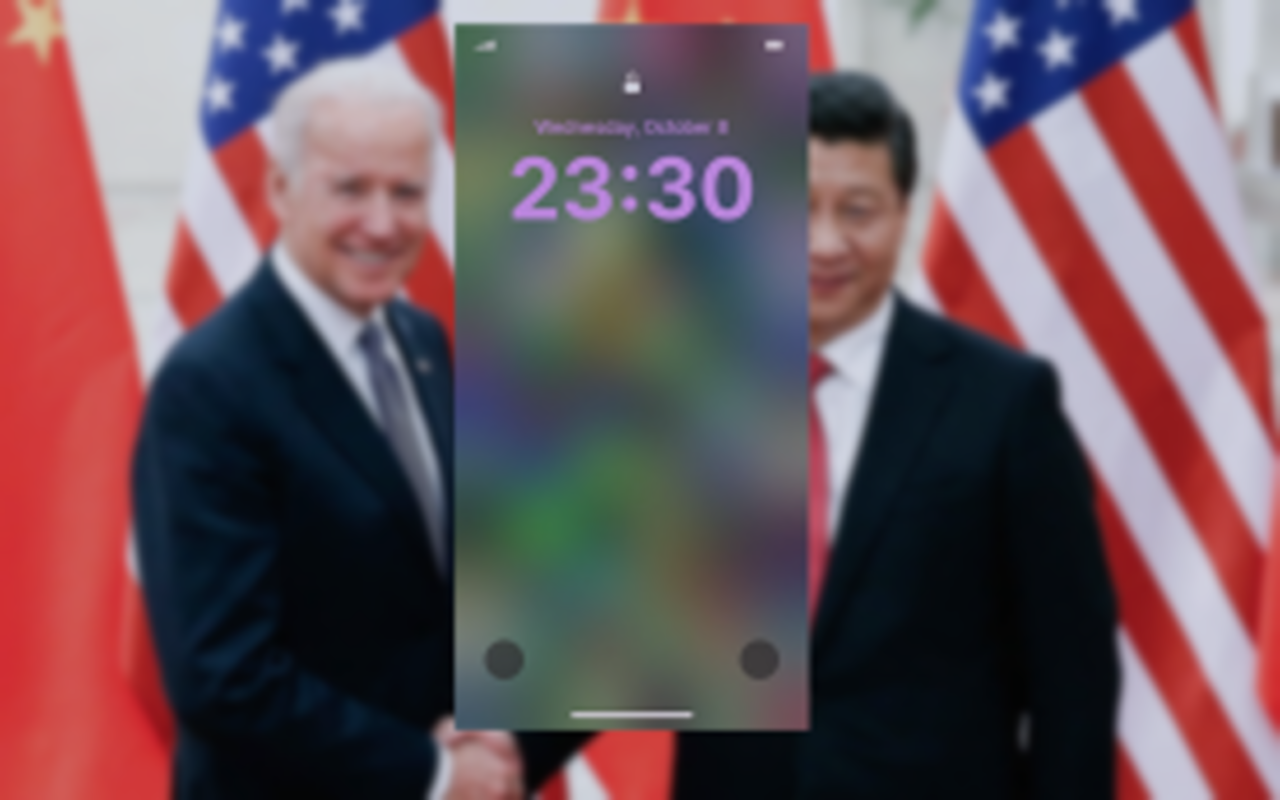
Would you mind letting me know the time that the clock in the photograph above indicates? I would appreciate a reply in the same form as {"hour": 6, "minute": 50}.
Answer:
{"hour": 23, "minute": 30}
